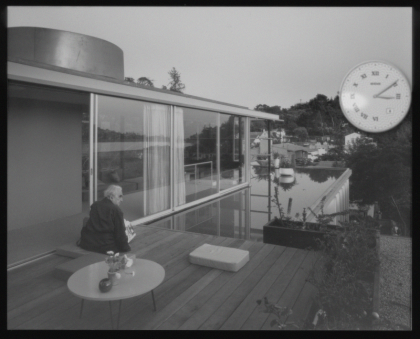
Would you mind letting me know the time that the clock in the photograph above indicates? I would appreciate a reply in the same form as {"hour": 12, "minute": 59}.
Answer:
{"hour": 3, "minute": 9}
